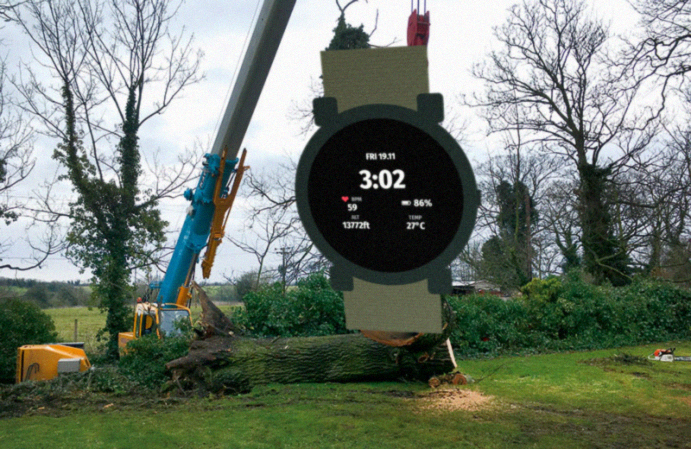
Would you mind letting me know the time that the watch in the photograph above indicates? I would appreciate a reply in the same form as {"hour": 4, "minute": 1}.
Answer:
{"hour": 3, "minute": 2}
